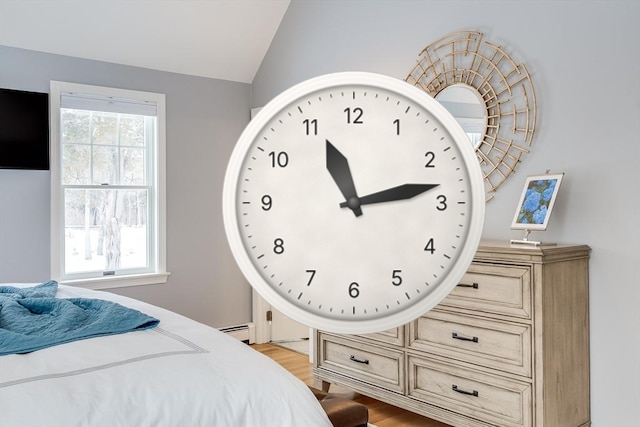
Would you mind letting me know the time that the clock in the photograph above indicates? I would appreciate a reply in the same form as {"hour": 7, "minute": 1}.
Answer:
{"hour": 11, "minute": 13}
